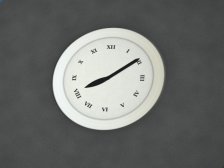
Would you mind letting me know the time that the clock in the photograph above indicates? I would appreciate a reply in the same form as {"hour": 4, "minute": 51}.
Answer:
{"hour": 8, "minute": 9}
